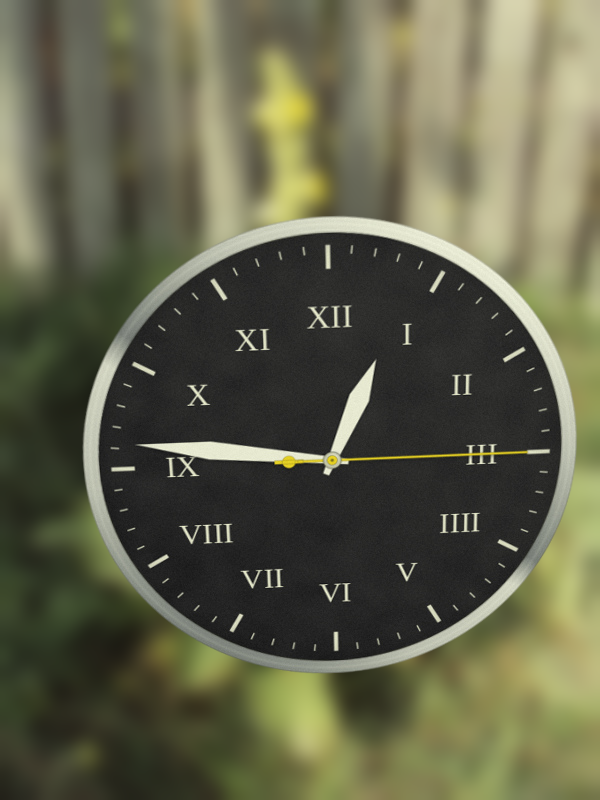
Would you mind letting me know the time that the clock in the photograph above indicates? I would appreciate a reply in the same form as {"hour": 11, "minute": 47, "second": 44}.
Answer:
{"hour": 12, "minute": 46, "second": 15}
